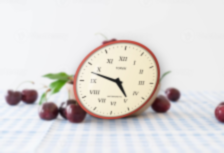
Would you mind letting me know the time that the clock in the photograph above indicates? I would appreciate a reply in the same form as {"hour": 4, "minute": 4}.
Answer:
{"hour": 4, "minute": 48}
